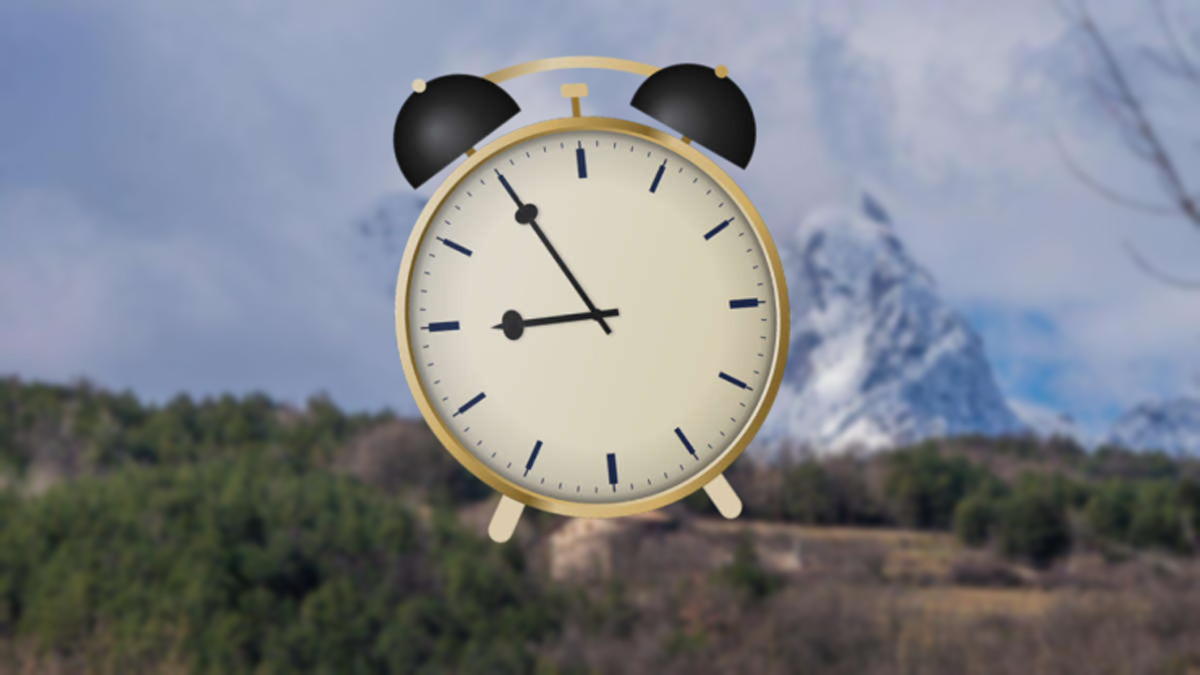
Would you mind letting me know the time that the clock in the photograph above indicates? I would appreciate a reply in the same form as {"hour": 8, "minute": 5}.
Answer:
{"hour": 8, "minute": 55}
